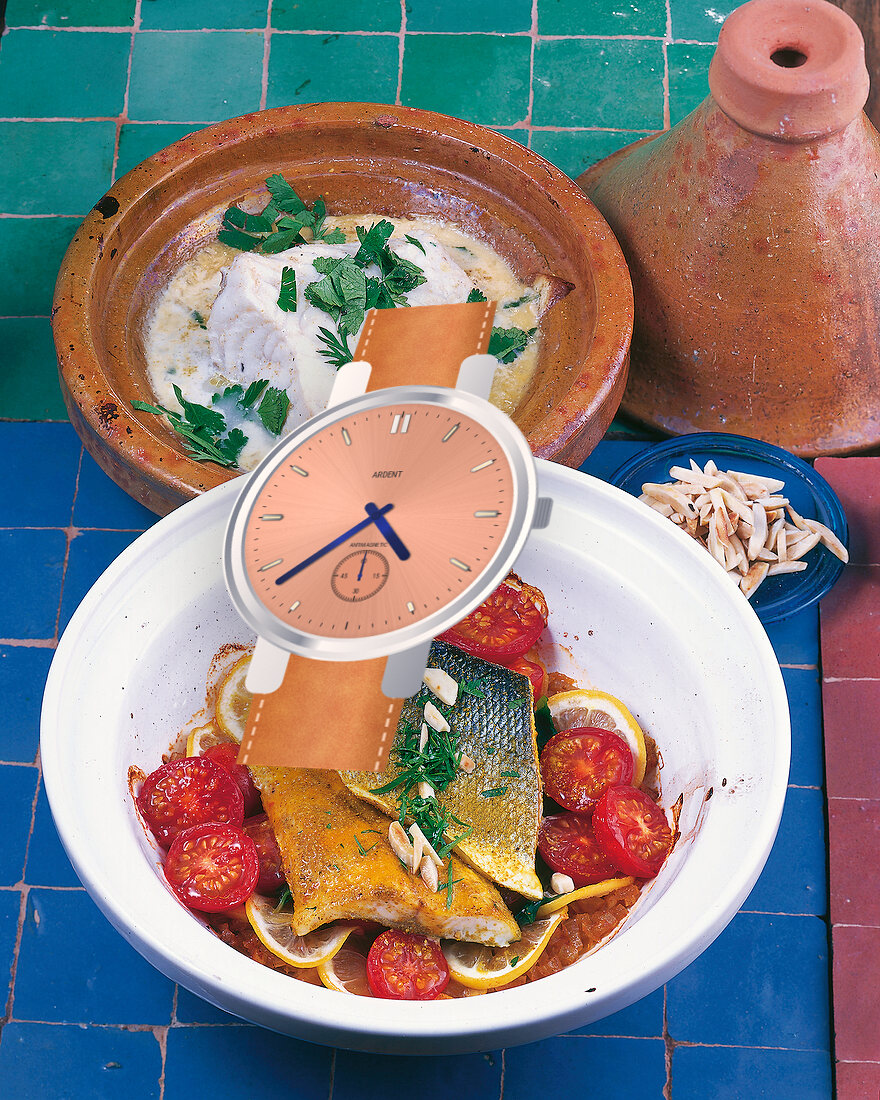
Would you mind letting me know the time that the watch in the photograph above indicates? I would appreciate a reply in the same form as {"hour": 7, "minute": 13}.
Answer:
{"hour": 4, "minute": 38}
